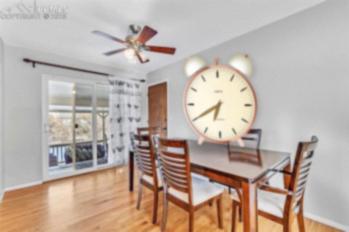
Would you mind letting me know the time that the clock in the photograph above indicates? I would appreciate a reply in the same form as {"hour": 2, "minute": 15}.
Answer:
{"hour": 6, "minute": 40}
